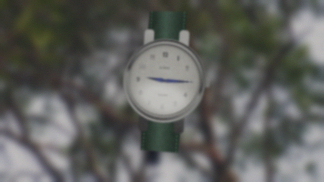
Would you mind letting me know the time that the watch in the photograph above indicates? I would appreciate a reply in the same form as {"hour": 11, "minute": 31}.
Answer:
{"hour": 9, "minute": 15}
